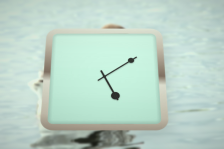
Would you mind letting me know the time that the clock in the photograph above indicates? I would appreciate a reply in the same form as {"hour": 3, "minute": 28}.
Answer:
{"hour": 5, "minute": 9}
